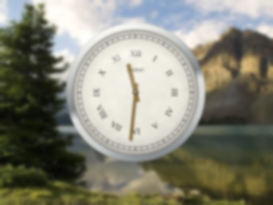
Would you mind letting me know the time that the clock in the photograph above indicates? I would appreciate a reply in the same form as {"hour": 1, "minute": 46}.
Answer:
{"hour": 11, "minute": 31}
